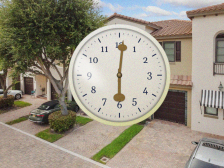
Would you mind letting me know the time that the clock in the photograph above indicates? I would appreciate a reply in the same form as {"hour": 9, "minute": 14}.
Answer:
{"hour": 6, "minute": 1}
